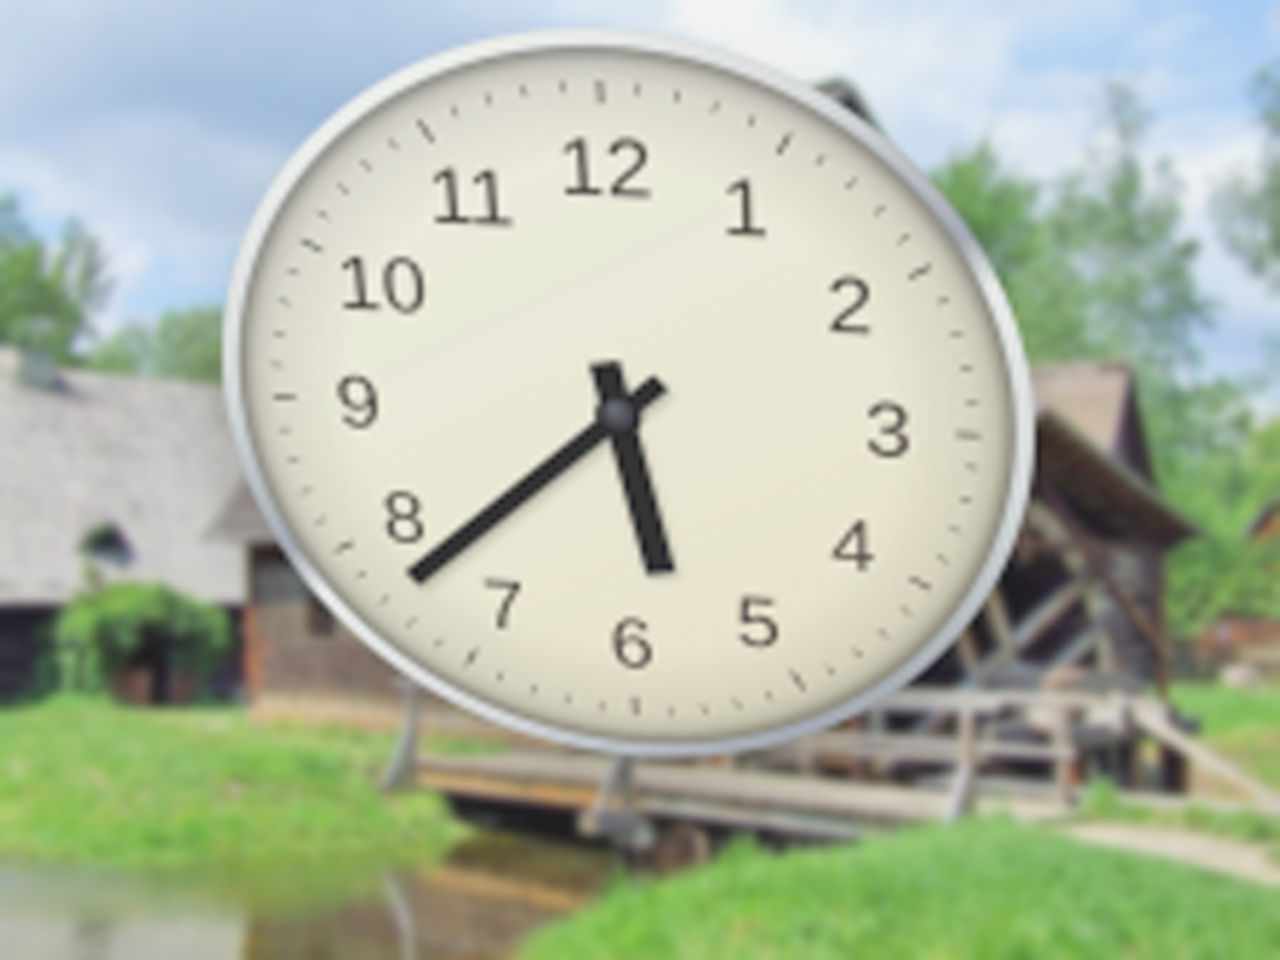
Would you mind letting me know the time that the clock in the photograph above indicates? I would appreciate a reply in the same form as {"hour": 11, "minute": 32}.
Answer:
{"hour": 5, "minute": 38}
